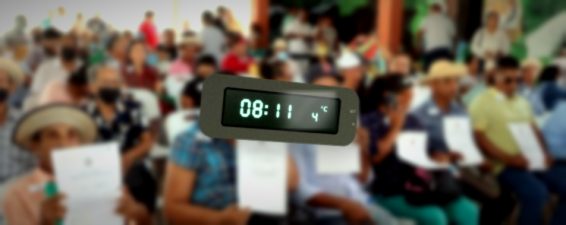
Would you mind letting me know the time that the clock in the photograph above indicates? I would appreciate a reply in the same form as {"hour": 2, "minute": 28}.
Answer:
{"hour": 8, "minute": 11}
